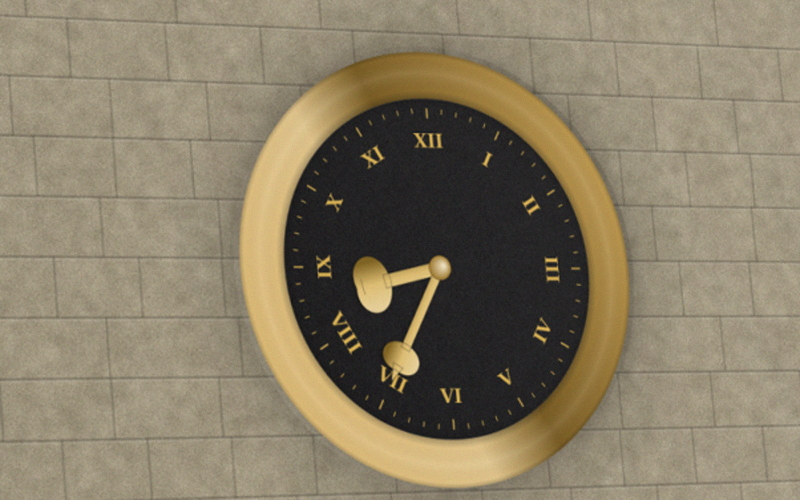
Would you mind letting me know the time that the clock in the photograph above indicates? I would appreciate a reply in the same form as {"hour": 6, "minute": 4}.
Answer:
{"hour": 8, "minute": 35}
